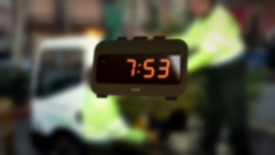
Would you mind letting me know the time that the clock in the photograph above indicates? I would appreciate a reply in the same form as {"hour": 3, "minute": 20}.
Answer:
{"hour": 7, "minute": 53}
